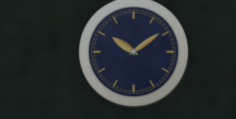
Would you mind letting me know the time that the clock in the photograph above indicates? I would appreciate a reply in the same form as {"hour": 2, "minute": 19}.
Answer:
{"hour": 10, "minute": 9}
